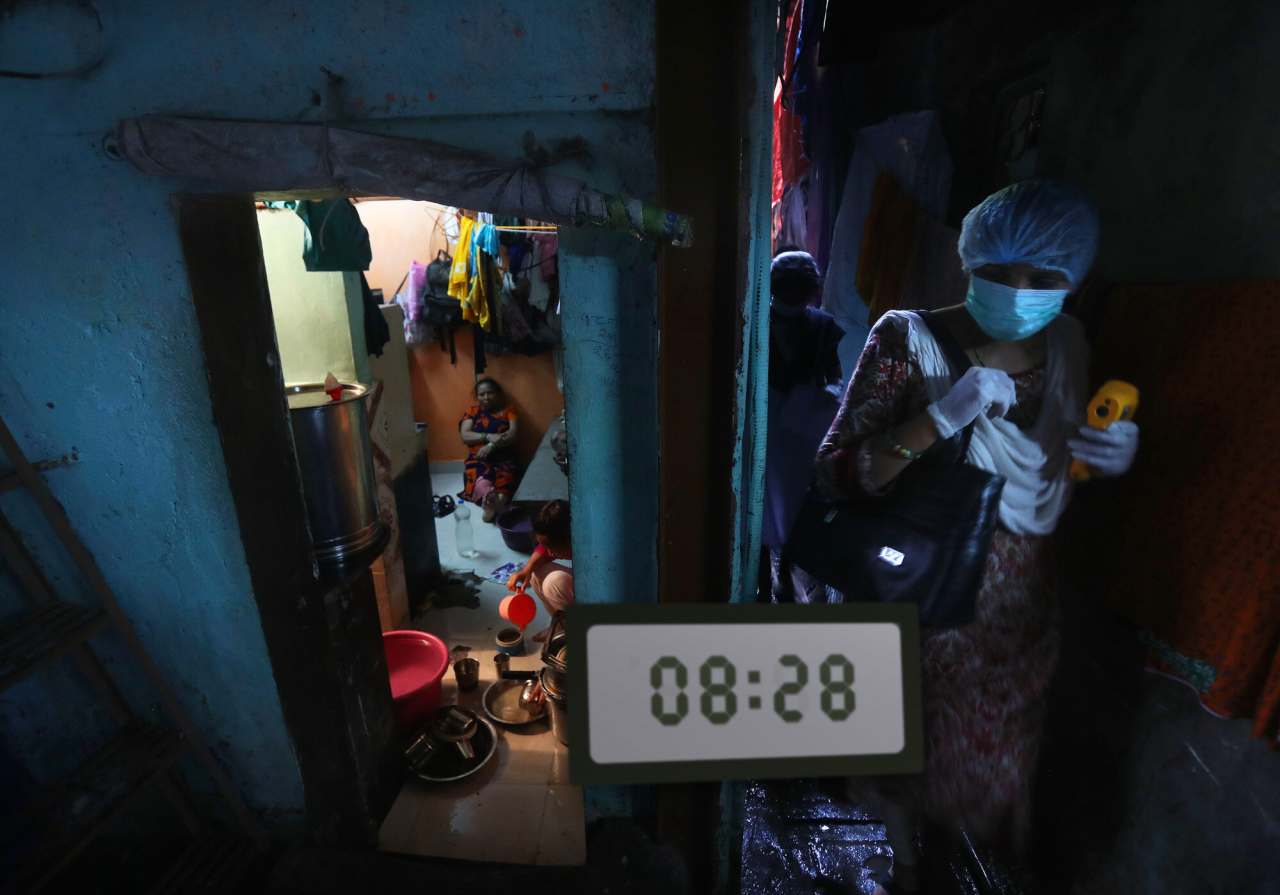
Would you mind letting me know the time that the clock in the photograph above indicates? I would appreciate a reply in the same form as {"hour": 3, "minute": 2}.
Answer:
{"hour": 8, "minute": 28}
